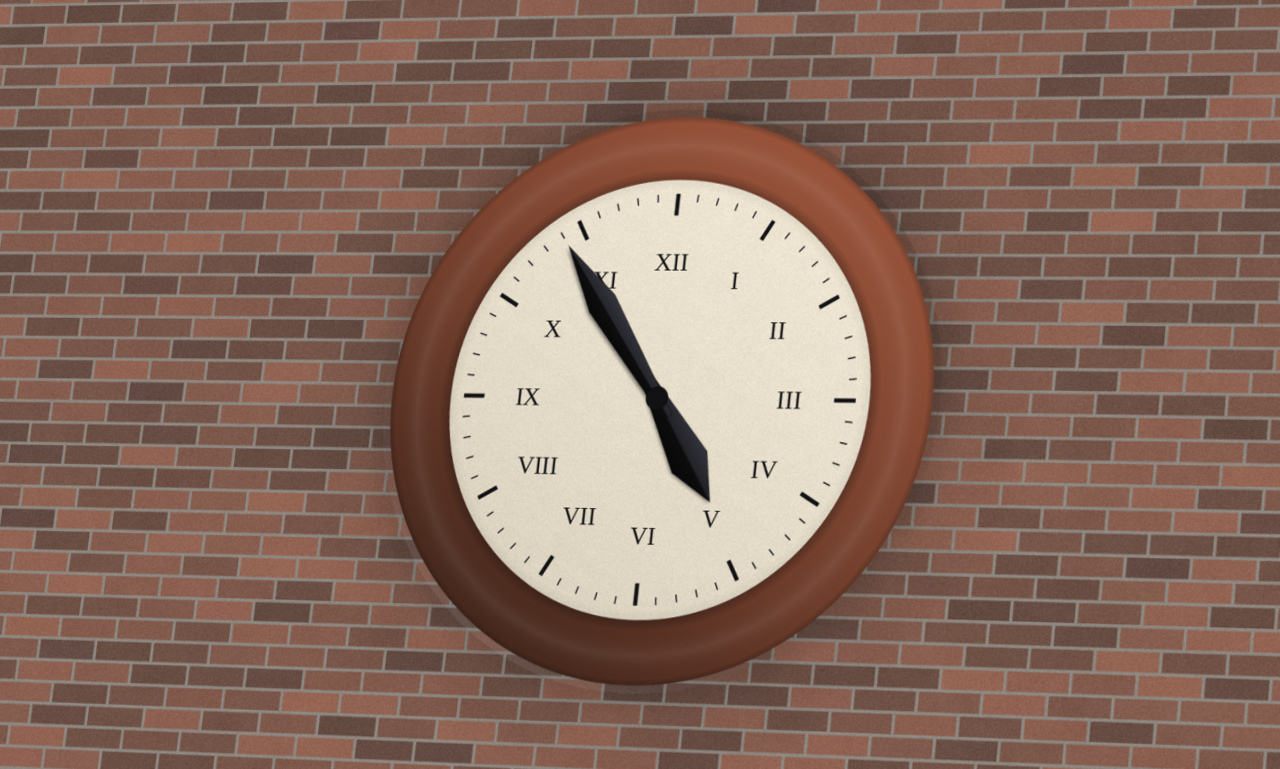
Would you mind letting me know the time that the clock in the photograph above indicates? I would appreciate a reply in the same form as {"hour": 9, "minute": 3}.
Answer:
{"hour": 4, "minute": 54}
